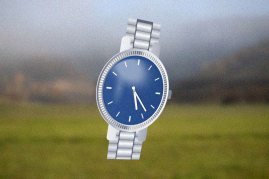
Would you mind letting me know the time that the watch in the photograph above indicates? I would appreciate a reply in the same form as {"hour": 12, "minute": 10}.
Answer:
{"hour": 5, "minute": 23}
